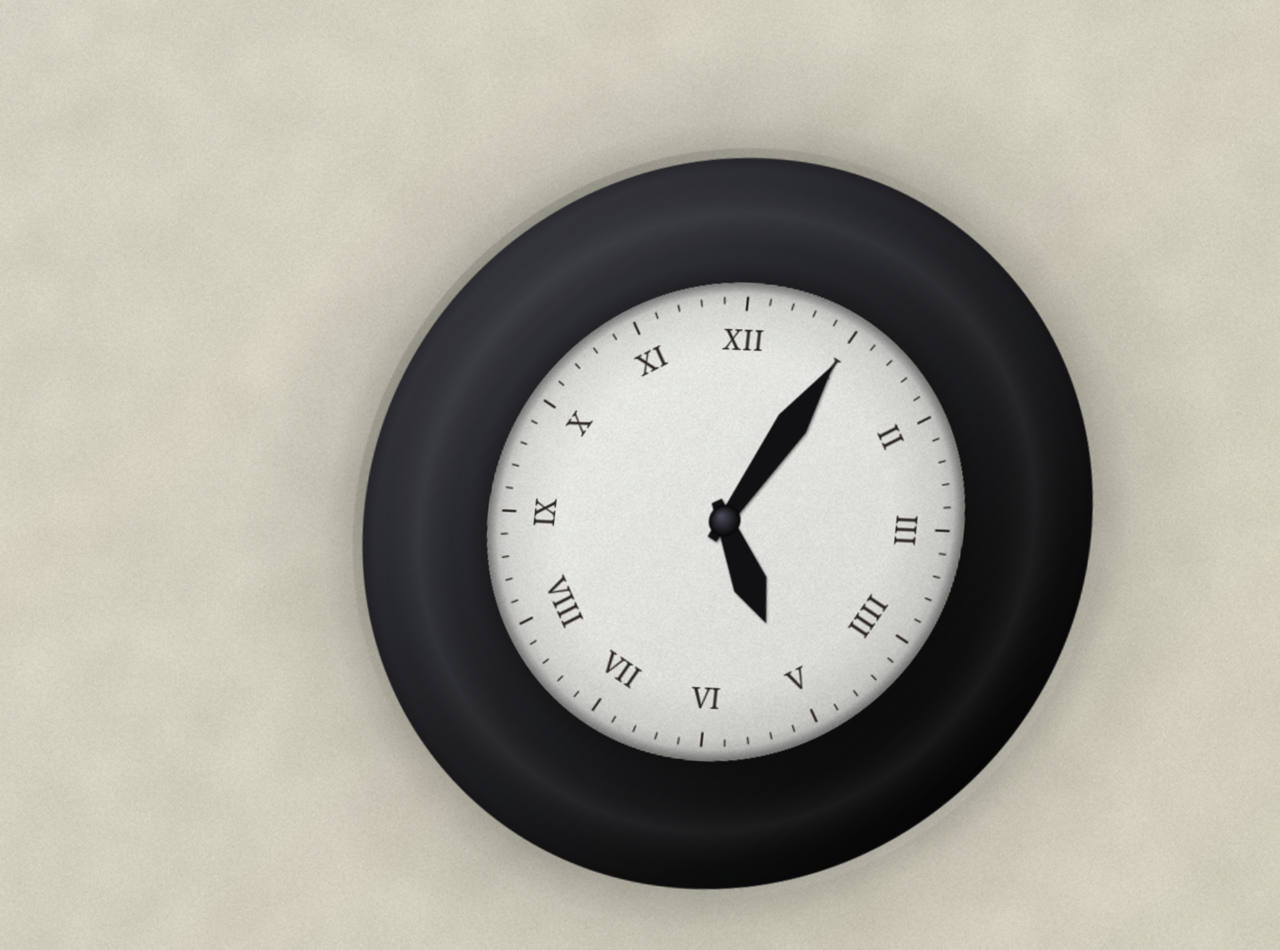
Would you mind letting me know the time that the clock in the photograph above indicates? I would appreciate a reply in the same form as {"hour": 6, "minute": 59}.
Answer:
{"hour": 5, "minute": 5}
